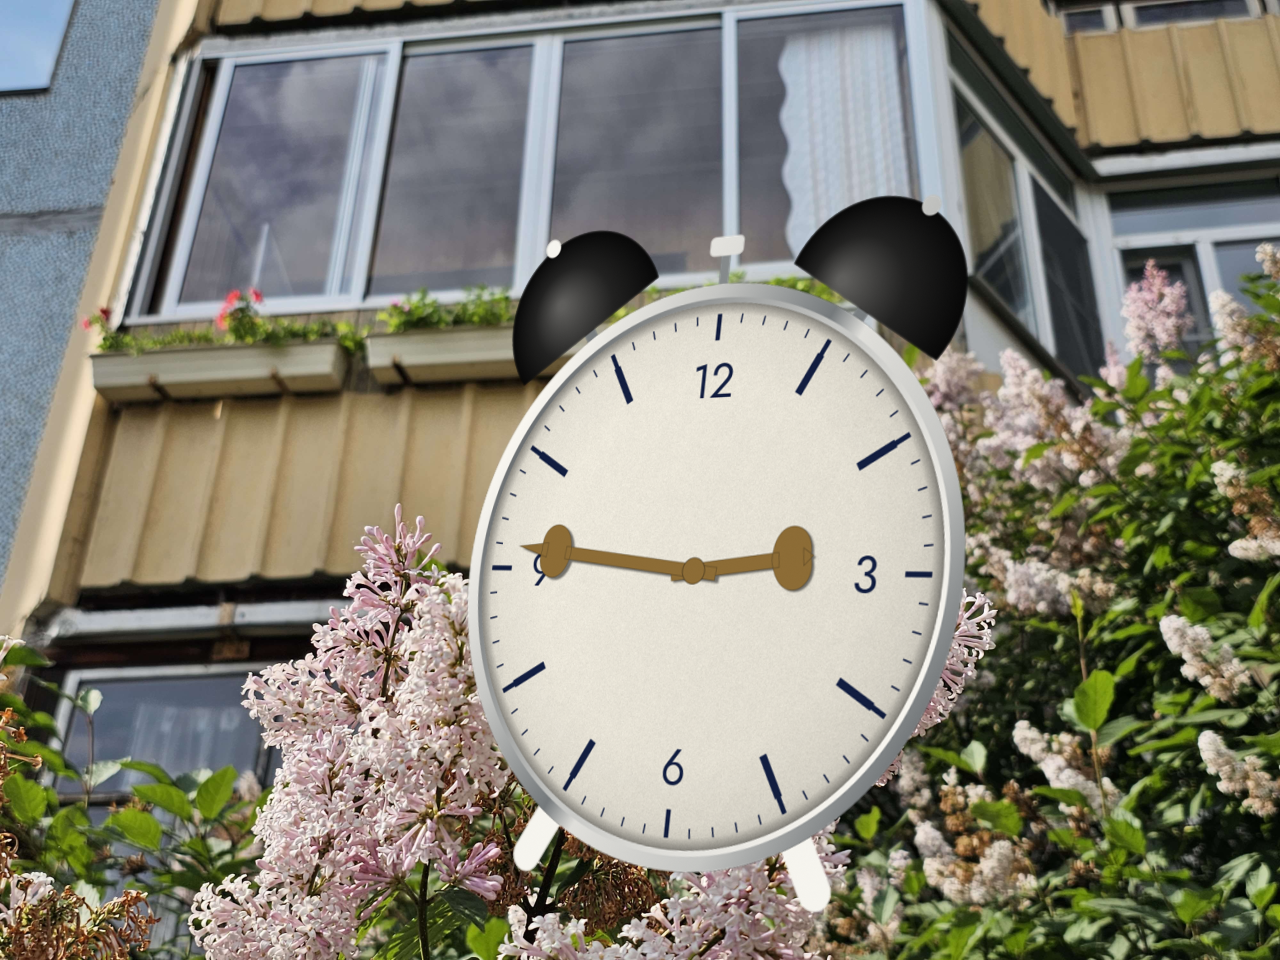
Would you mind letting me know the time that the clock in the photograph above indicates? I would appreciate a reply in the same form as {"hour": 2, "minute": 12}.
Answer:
{"hour": 2, "minute": 46}
